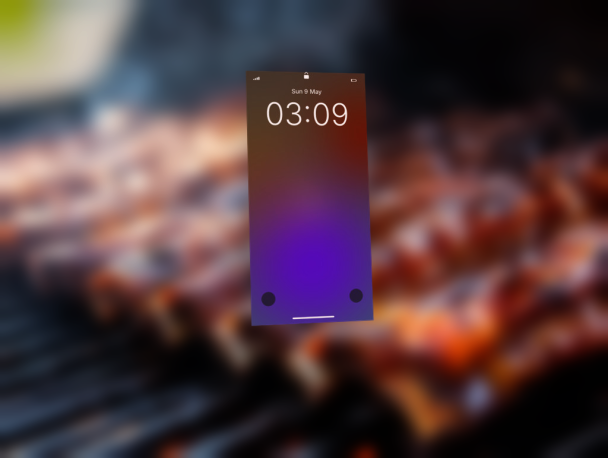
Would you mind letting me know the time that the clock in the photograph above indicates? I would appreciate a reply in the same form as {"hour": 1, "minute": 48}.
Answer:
{"hour": 3, "minute": 9}
